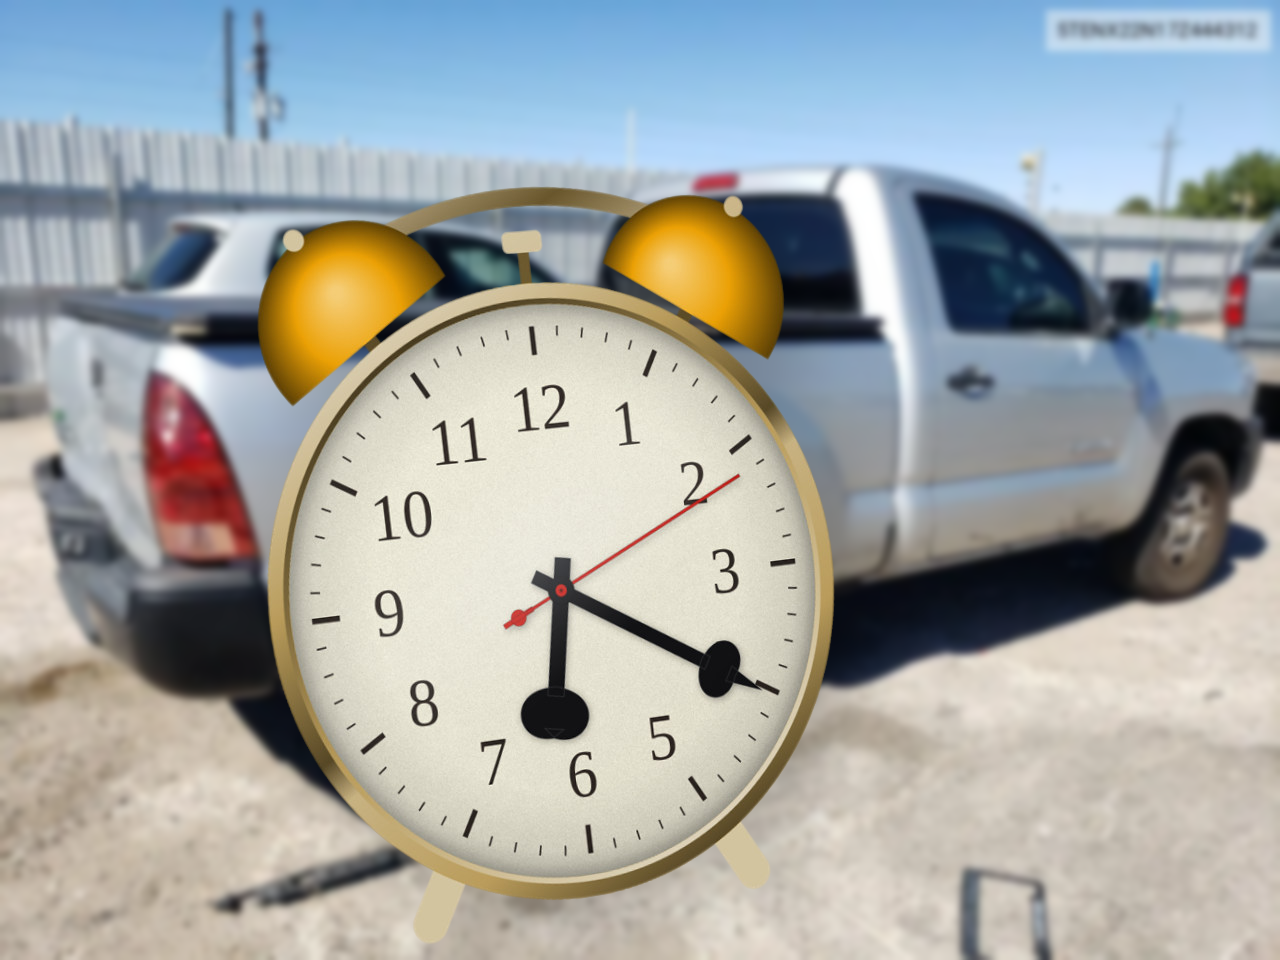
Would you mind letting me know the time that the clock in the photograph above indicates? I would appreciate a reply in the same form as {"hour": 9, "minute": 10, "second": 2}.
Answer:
{"hour": 6, "minute": 20, "second": 11}
